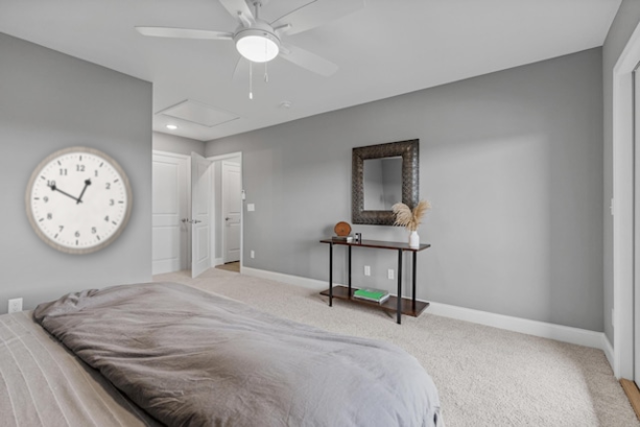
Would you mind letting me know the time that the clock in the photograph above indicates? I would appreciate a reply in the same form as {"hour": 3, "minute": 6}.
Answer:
{"hour": 12, "minute": 49}
